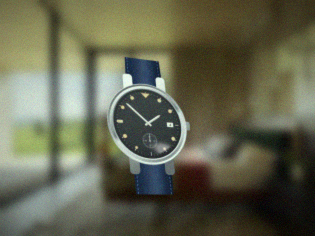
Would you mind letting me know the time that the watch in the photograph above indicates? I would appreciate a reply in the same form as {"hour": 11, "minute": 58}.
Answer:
{"hour": 1, "minute": 52}
